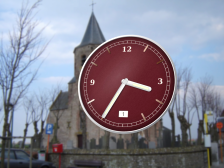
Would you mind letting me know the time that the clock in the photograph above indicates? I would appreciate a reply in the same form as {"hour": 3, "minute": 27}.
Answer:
{"hour": 3, "minute": 35}
